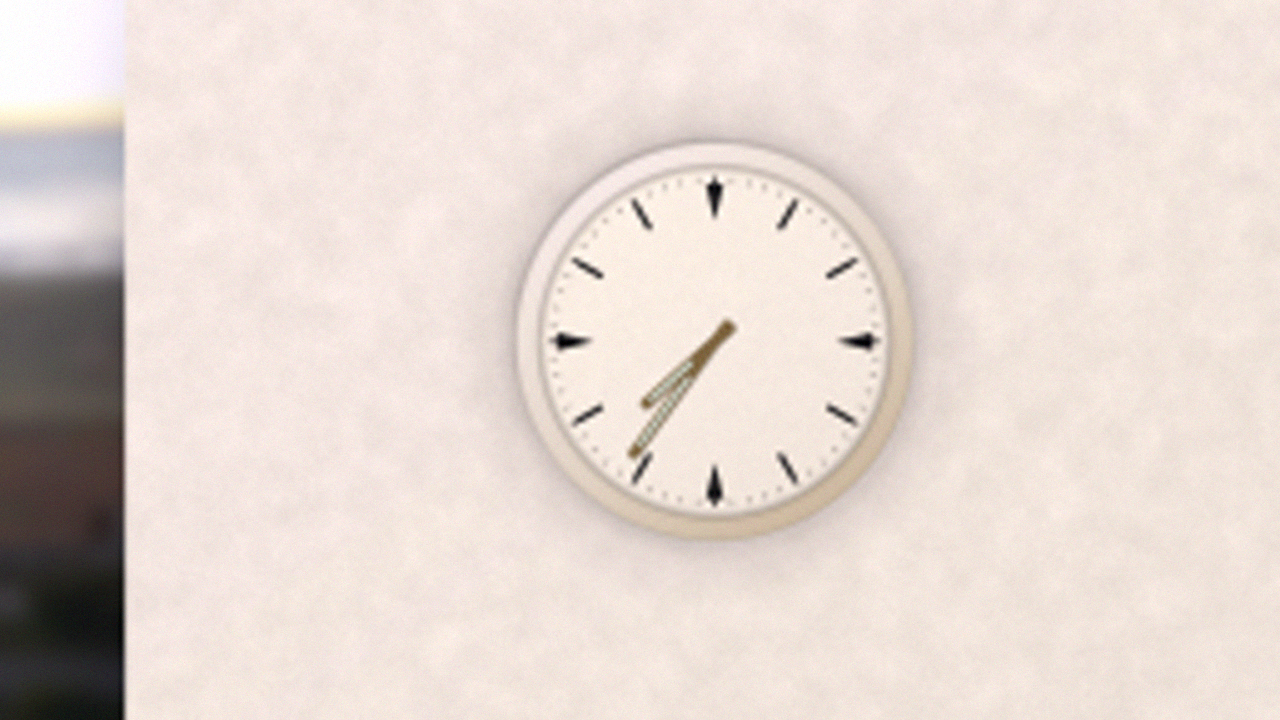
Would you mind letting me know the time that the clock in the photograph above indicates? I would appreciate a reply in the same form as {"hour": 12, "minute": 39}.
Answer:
{"hour": 7, "minute": 36}
